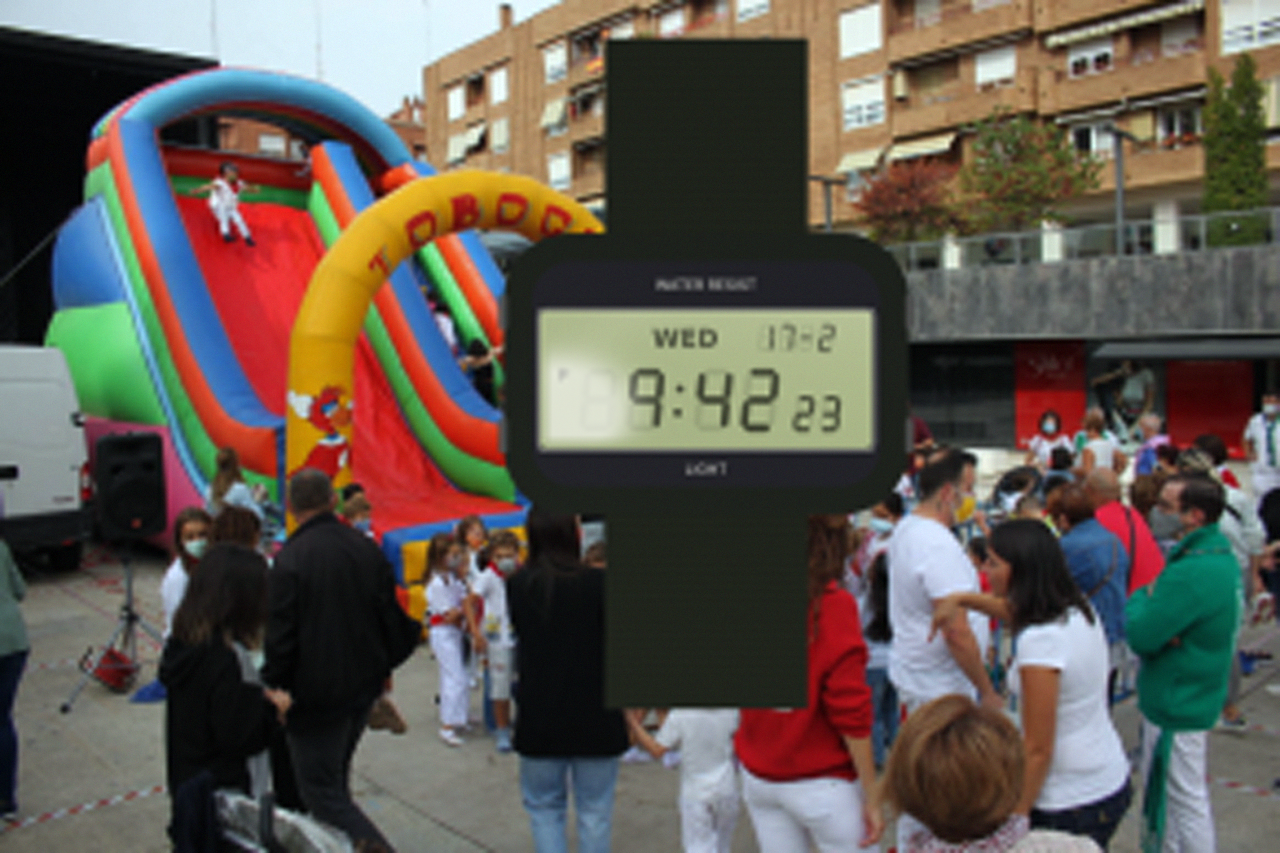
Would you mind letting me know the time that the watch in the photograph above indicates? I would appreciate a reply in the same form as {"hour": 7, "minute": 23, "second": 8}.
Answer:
{"hour": 9, "minute": 42, "second": 23}
